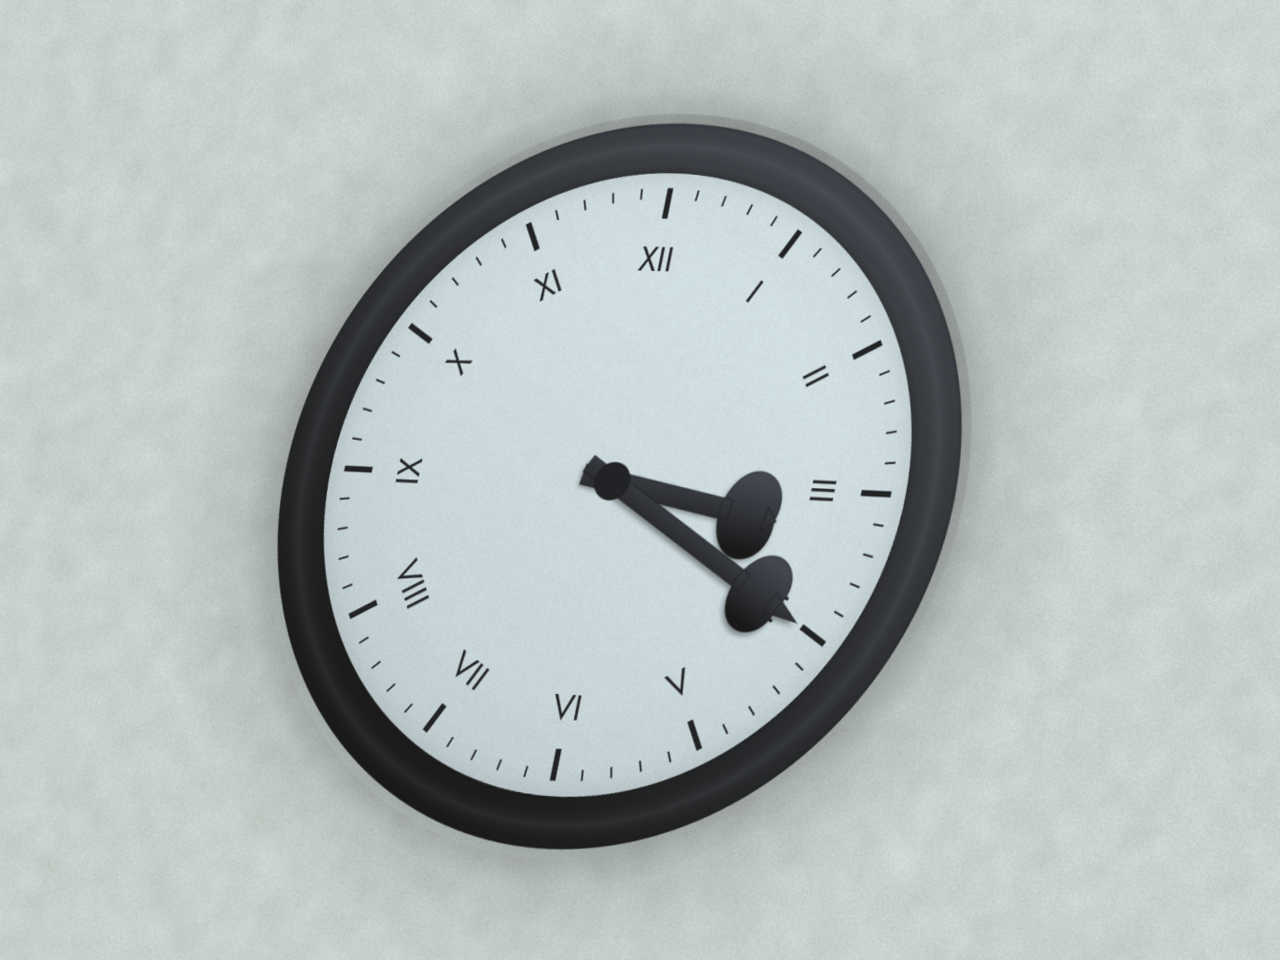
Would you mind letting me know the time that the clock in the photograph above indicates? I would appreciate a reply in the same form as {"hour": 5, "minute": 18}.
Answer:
{"hour": 3, "minute": 20}
